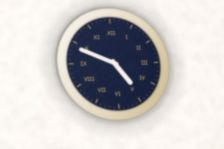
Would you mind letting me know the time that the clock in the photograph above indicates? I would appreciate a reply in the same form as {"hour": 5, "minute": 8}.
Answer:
{"hour": 4, "minute": 49}
